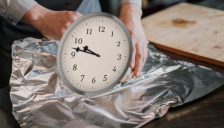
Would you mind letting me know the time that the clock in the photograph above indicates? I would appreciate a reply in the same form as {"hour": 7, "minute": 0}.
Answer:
{"hour": 9, "minute": 47}
